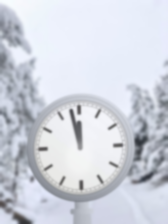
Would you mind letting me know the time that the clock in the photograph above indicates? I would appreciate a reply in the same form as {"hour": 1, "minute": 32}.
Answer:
{"hour": 11, "minute": 58}
